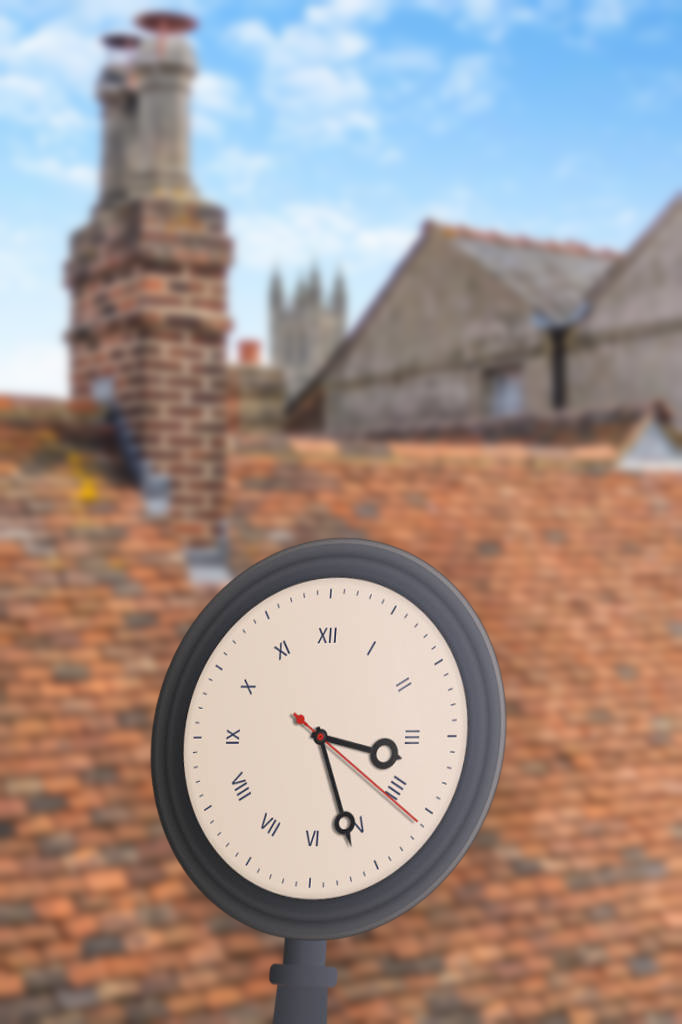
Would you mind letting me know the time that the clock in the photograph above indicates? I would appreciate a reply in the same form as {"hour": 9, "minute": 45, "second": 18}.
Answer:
{"hour": 3, "minute": 26, "second": 21}
